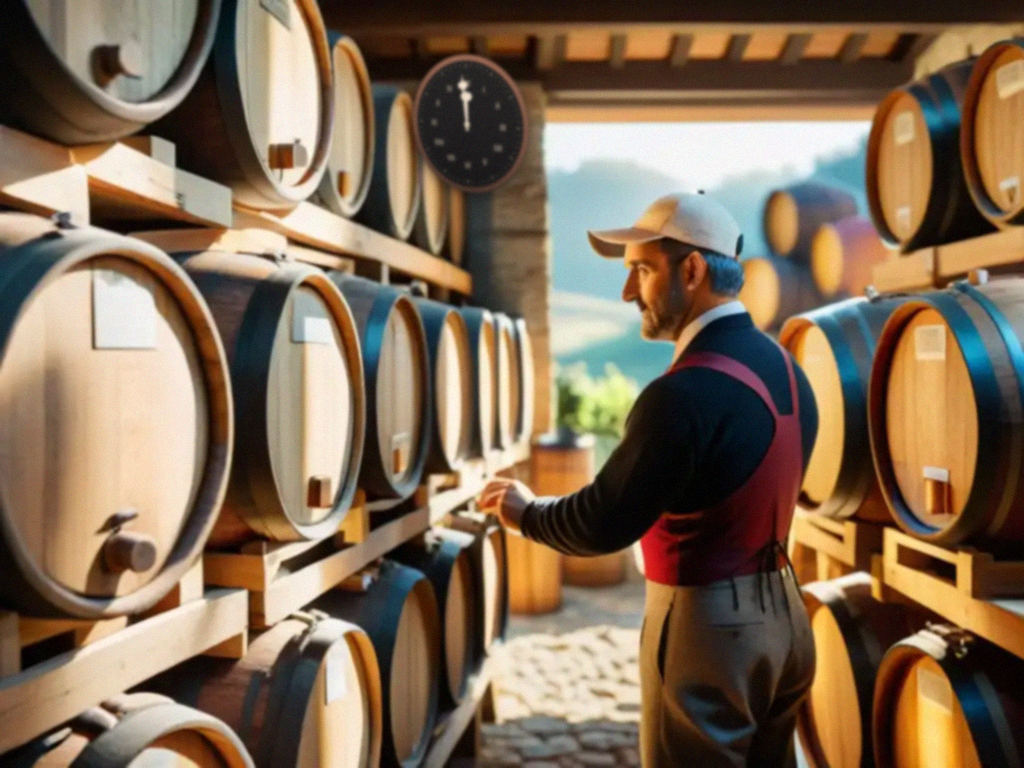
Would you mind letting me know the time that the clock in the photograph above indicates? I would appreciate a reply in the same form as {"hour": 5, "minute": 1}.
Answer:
{"hour": 11, "minute": 59}
